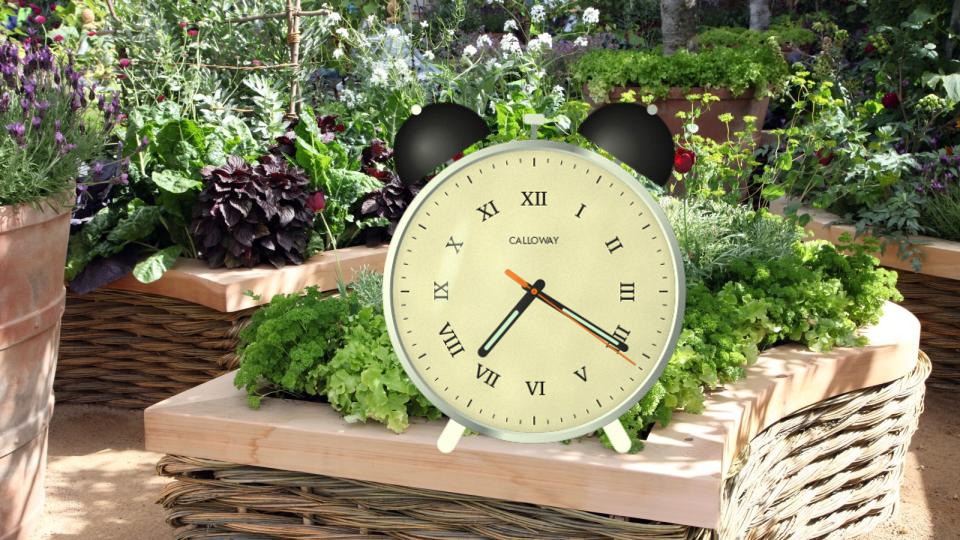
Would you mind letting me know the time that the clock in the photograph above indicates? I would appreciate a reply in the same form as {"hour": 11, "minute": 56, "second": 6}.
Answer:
{"hour": 7, "minute": 20, "second": 21}
